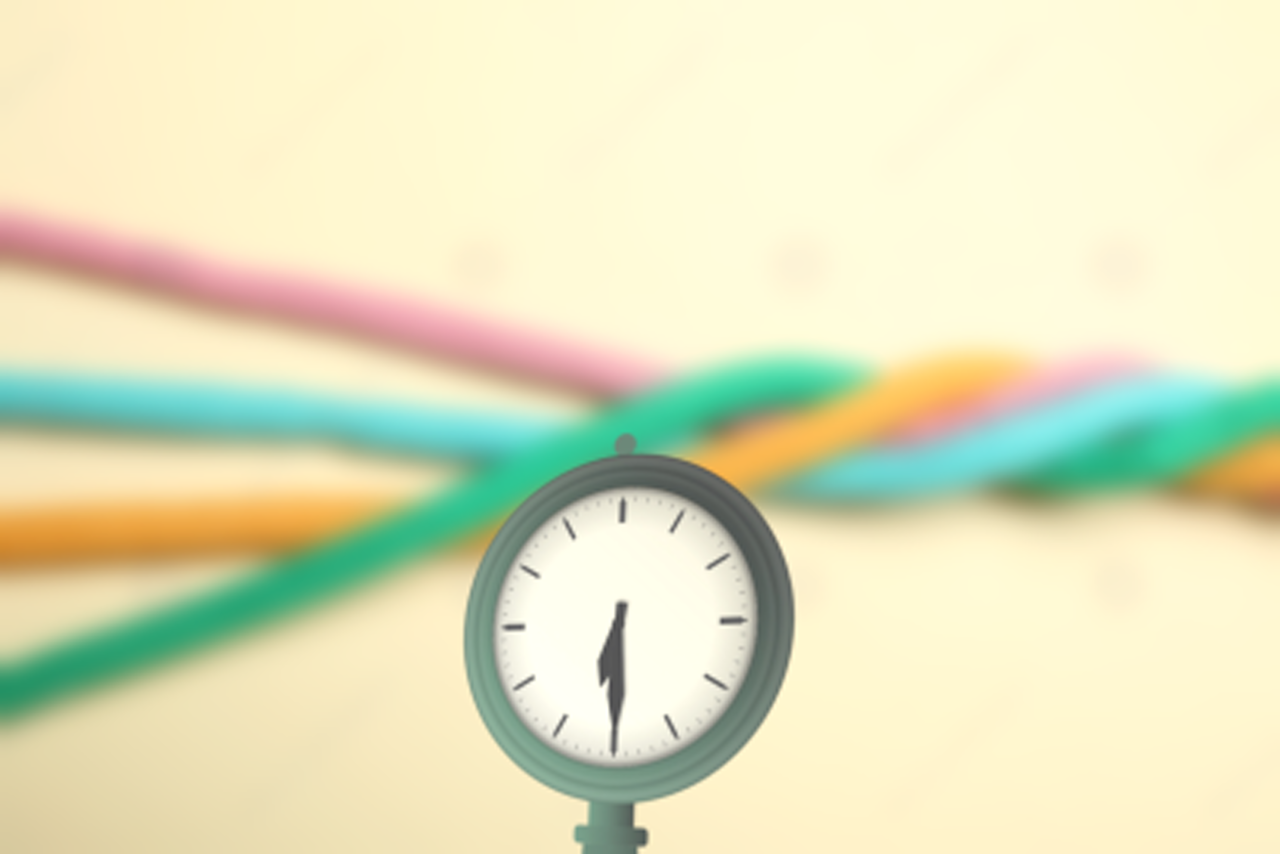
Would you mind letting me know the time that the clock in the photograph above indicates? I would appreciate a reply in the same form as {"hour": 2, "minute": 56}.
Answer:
{"hour": 6, "minute": 30}
